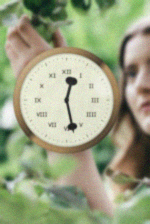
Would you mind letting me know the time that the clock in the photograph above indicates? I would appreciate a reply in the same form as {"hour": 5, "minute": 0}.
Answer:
{"hour": 12, "minute": 28}
